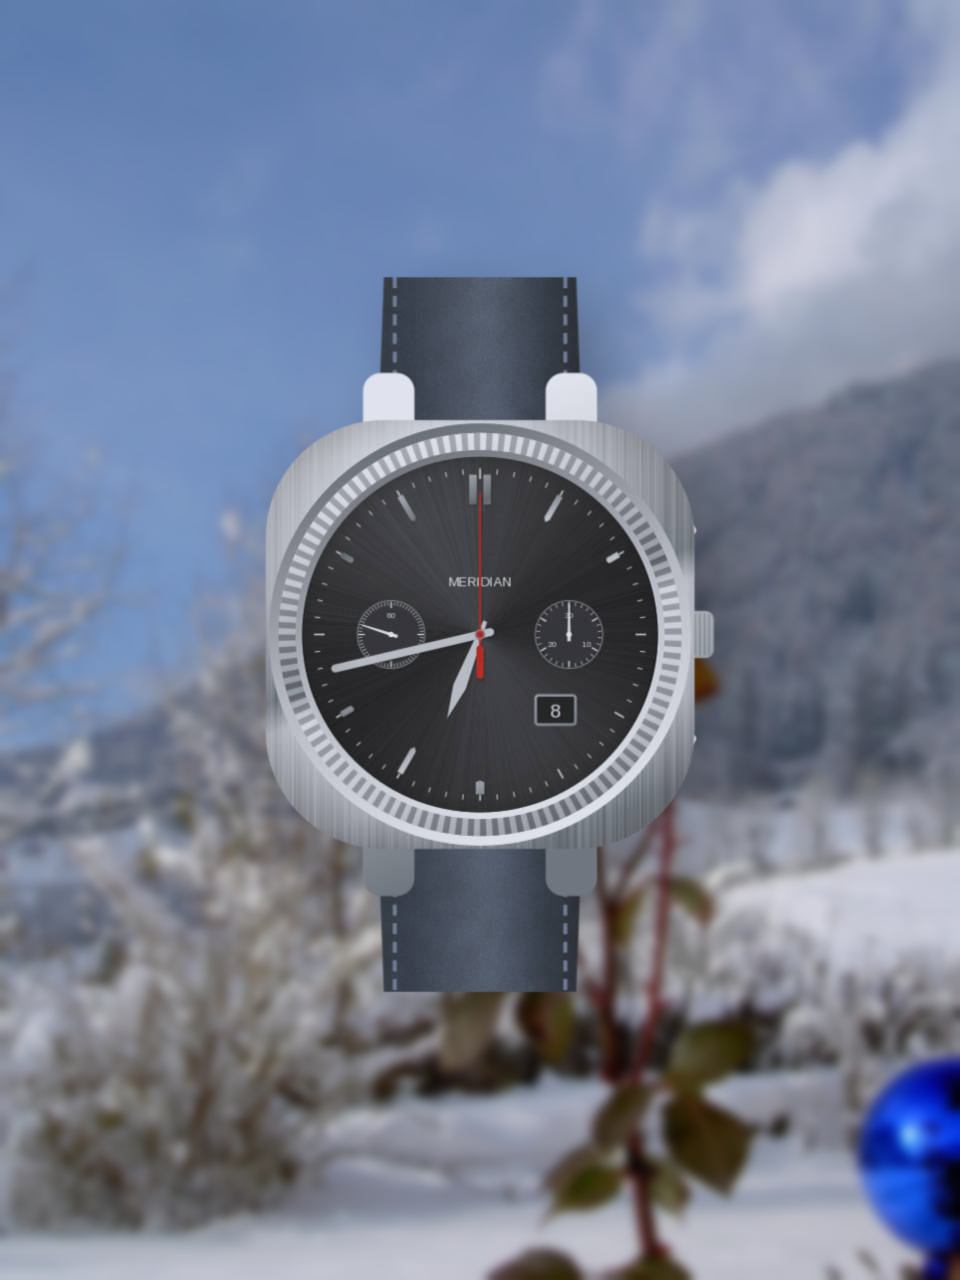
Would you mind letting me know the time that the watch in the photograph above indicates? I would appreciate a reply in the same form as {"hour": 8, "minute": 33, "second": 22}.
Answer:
{"hour": 6, "minute": 42, "second": 48}
